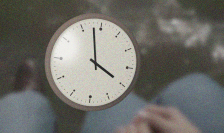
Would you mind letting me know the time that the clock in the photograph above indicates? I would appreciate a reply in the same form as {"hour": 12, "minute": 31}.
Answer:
{"hour": 3, "minute": 58}
